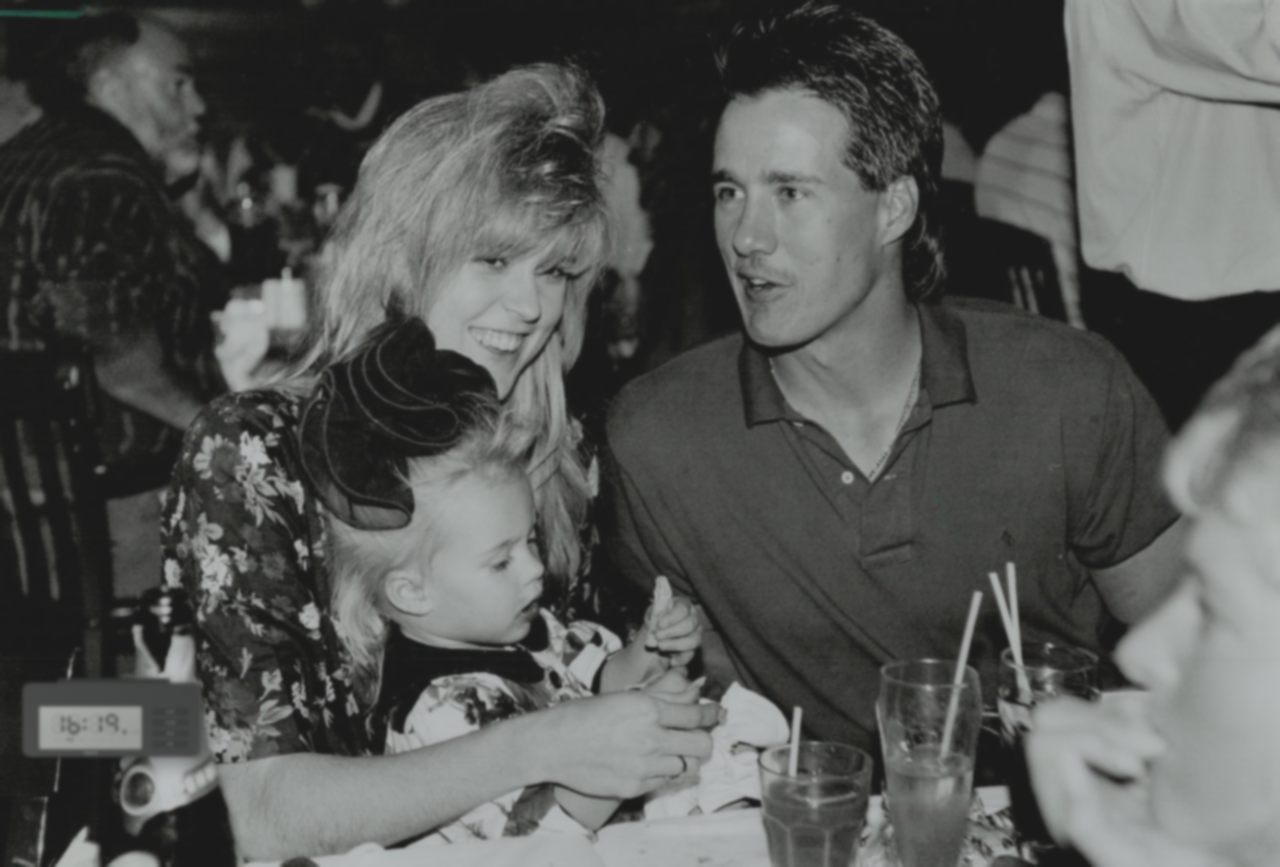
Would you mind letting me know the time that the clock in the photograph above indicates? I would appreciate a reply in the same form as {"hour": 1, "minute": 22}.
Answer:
{"hour": 16, "minute": 19}
